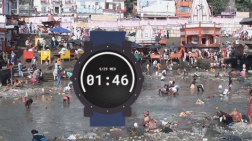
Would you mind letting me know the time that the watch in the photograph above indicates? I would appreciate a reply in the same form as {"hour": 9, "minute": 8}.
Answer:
{"hour": 1, "minute": 46}
